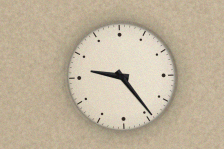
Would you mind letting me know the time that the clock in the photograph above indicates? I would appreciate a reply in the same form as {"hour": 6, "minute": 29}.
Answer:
{"hour": 9, "minute": 24}
